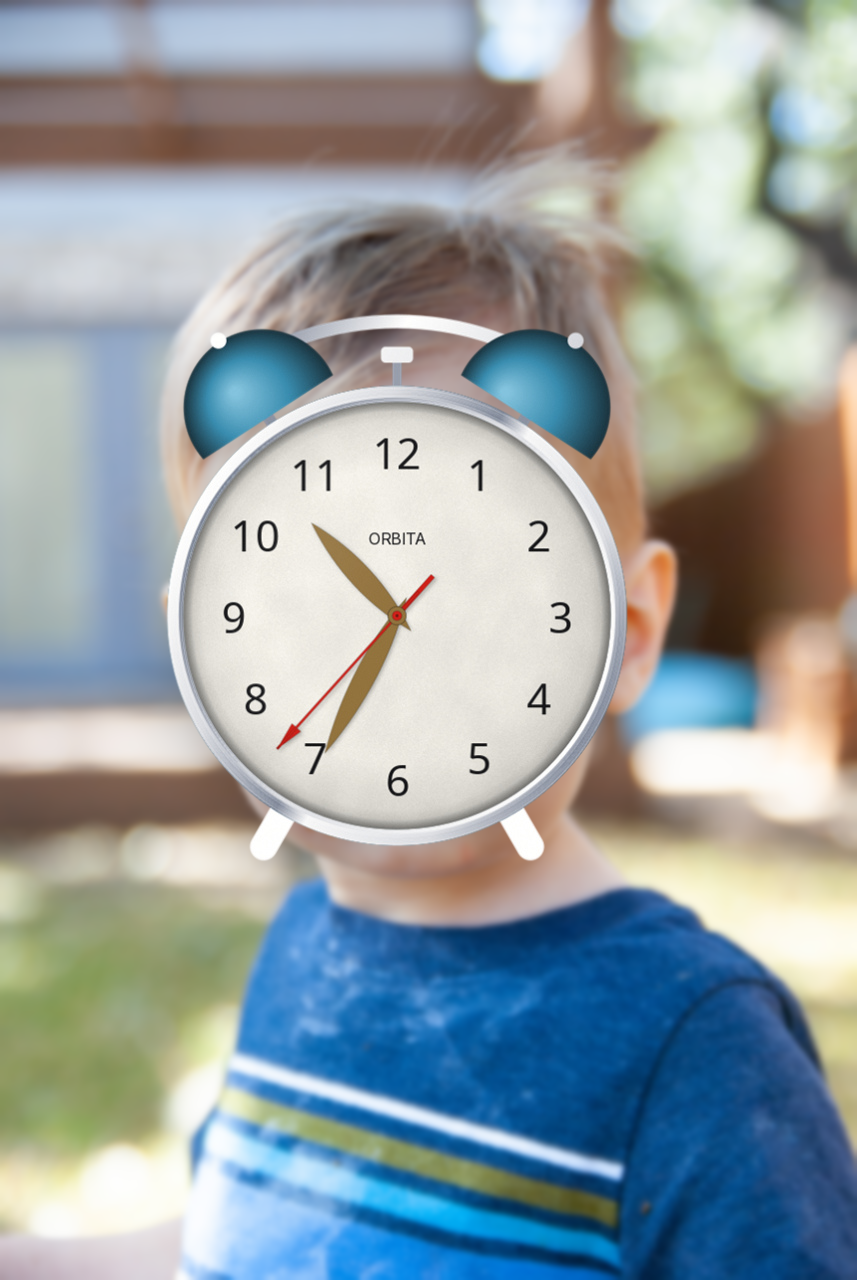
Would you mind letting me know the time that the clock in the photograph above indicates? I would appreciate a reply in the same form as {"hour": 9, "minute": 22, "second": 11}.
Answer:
{"hour": 10, "minute": 34, "second": 37}
